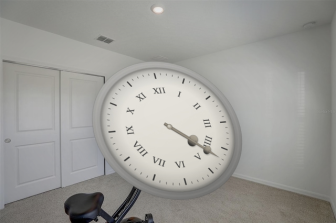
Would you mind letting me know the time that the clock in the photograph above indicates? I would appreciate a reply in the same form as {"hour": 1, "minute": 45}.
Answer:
{"hour": 4, "minute": 22}
